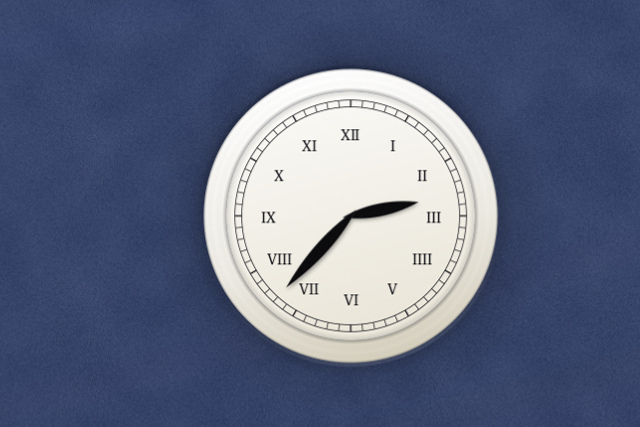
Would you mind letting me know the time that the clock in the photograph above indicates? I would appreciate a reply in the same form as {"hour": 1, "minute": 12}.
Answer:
{"hour": 2, "minute": 37}
